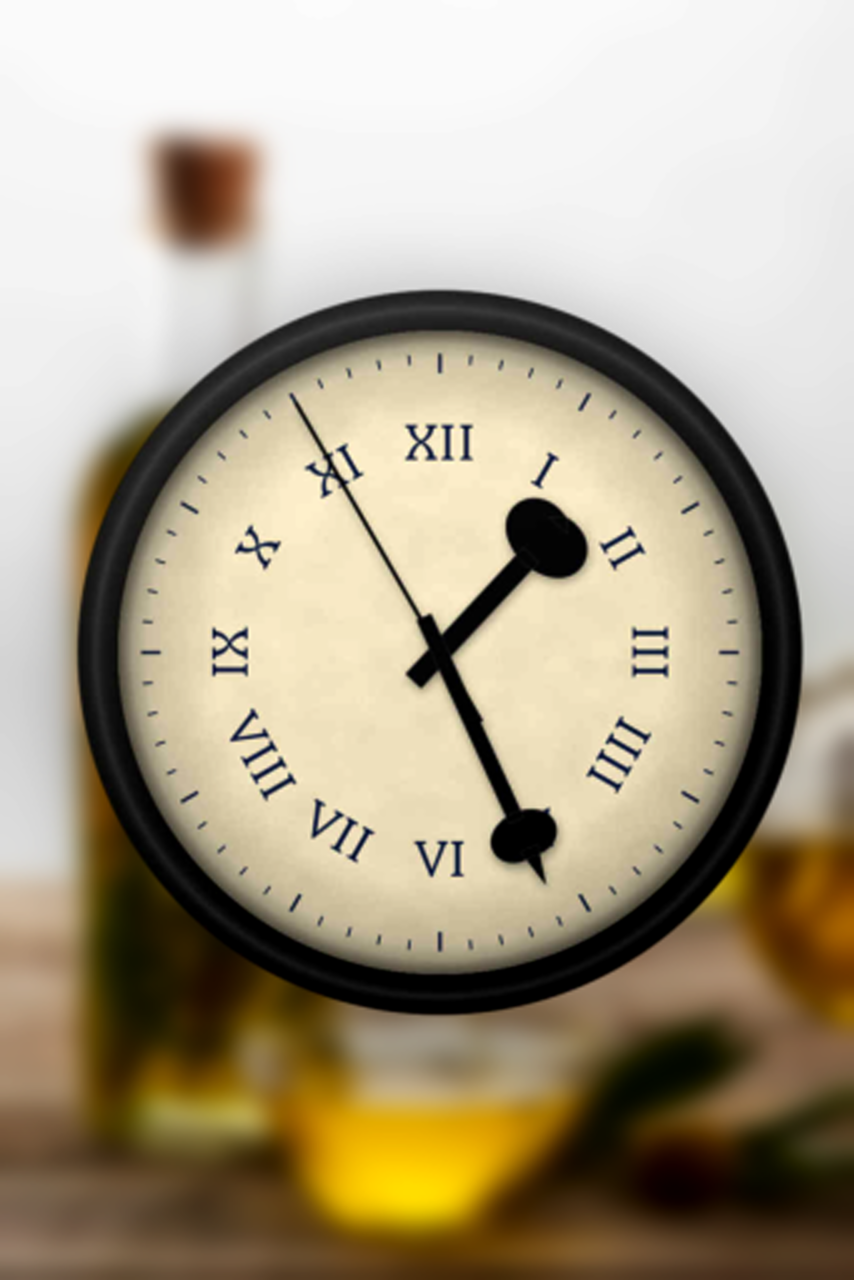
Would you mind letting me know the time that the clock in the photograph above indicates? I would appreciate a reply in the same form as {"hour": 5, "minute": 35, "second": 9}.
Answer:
{"hour": 1, "minute": 25, "second": 55}
